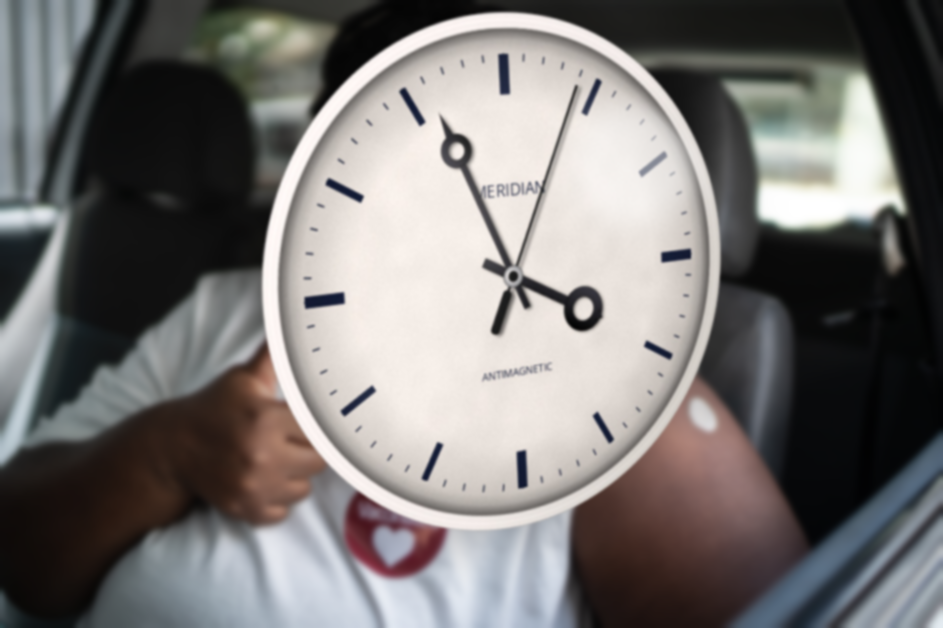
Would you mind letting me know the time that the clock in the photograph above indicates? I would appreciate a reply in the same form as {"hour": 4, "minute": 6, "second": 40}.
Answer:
{"hour": 3, "minute": 56, "second": 4}
